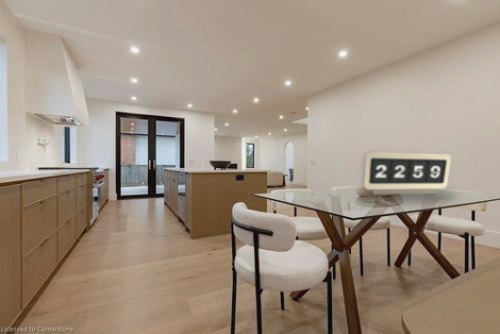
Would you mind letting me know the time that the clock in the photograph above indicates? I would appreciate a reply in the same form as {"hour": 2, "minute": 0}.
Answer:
{"hour": 22, "minute": 59}
